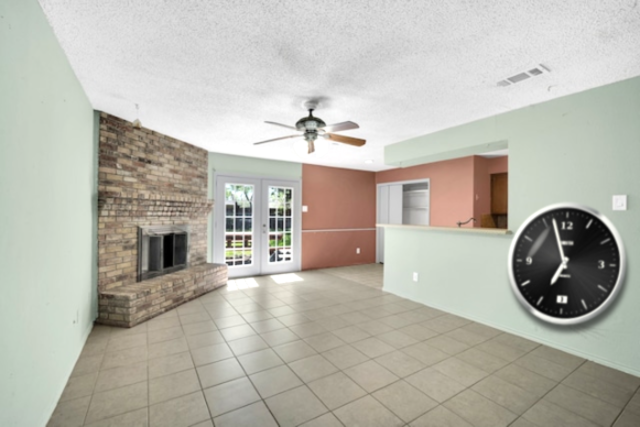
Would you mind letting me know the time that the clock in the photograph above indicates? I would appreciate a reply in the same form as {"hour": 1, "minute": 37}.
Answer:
{"hour": 6, "minute": 57}
